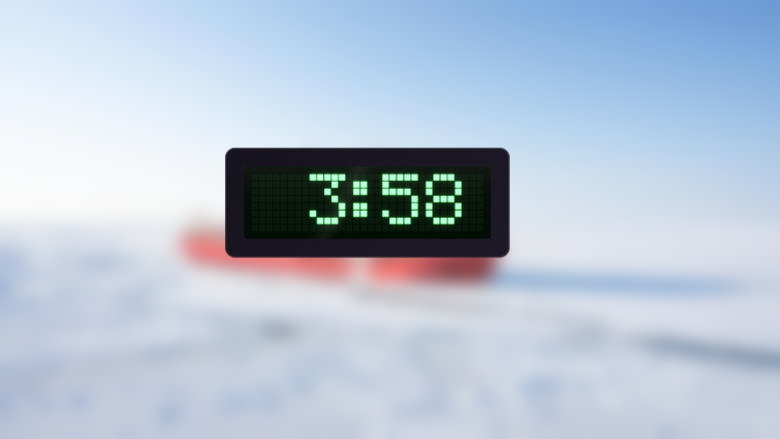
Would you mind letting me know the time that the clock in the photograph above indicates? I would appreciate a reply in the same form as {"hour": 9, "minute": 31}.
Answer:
{"hour": 3, "minute": 58}
